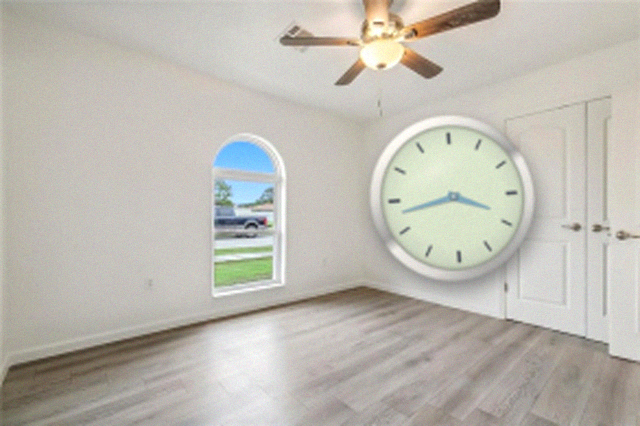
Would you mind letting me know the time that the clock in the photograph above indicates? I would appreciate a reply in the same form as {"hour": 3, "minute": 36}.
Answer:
{"hour": 3, "minute": 43}
